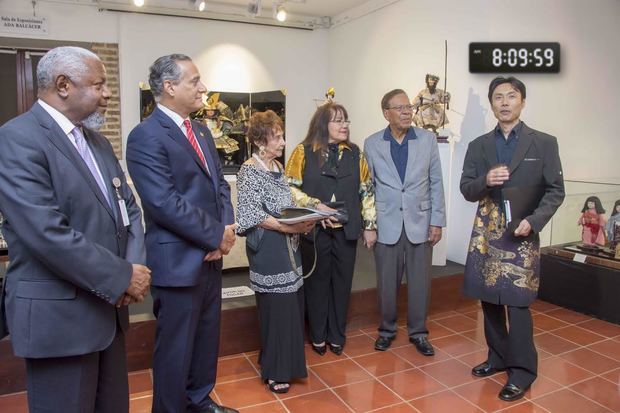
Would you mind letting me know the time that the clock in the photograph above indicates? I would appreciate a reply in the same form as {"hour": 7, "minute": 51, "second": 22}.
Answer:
{"hour": 8, "minute": 9, "second": 59}
